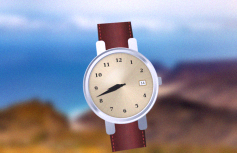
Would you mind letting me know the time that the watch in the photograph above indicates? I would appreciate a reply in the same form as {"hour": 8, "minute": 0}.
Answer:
{"hour": 8, "minute": 42}
